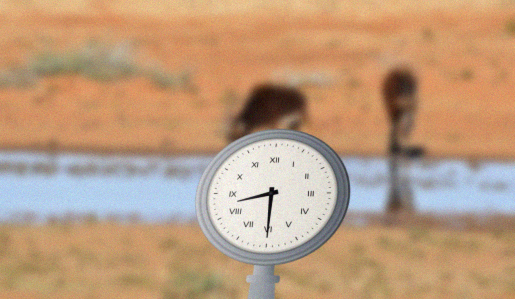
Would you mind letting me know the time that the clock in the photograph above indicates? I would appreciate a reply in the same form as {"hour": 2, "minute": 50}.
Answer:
{"hour": 8, "minute": 30}
